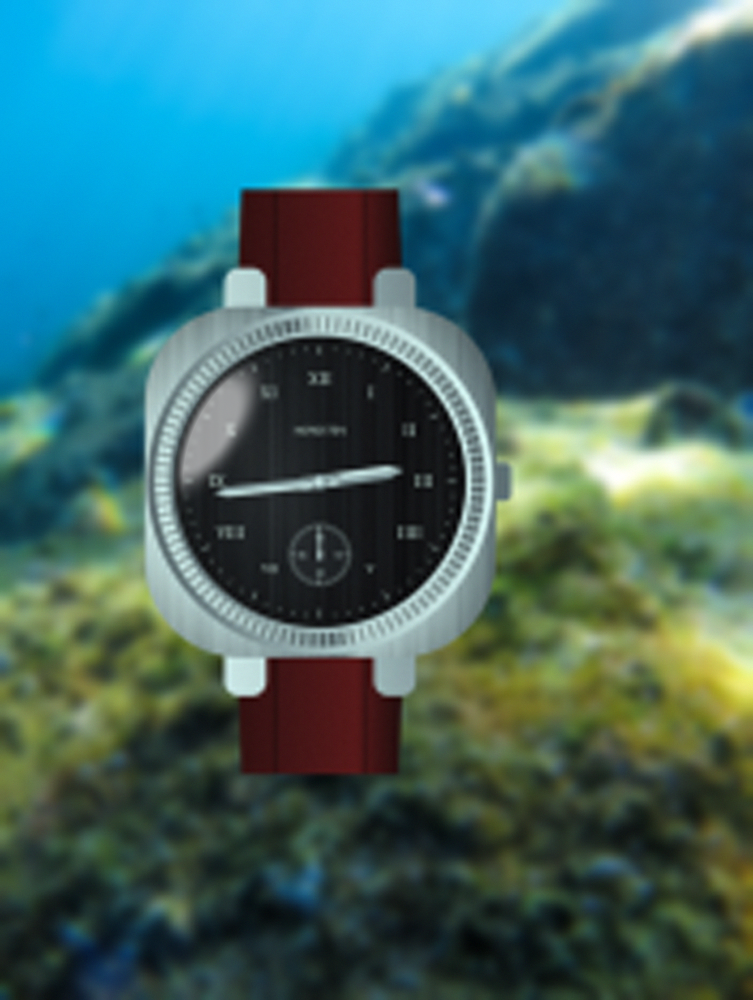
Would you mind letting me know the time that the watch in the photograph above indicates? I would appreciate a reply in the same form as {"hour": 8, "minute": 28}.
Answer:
{"hour": 2, "minute": 44}
